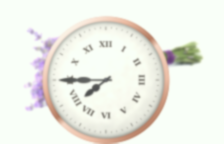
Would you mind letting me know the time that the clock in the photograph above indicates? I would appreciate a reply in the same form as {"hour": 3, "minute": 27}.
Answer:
{"hour": 7, "minute": 45}
